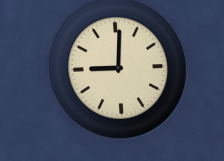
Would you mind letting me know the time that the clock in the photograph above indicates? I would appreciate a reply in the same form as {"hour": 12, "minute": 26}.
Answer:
{"hour": 9, "minute": 1}
